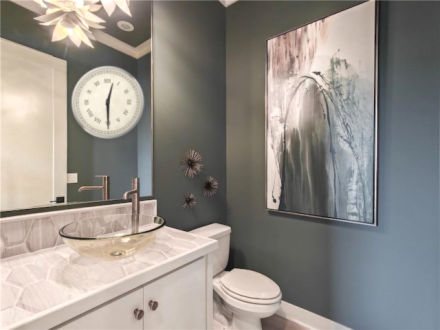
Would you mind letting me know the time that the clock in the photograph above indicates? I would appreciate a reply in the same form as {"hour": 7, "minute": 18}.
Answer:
{"hour": 12, "minute": 30}
